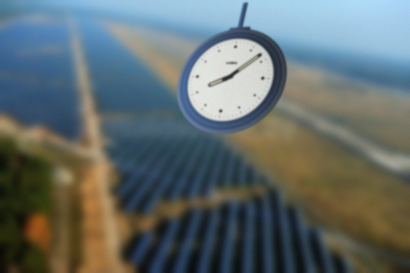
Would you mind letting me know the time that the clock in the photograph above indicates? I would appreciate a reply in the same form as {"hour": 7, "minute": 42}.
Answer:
{"hour": 8, "minute": 8}
